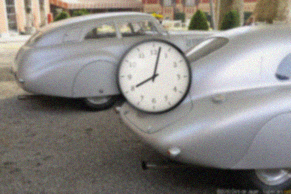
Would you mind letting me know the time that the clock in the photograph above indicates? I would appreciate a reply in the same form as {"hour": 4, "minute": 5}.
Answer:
{"hour": 8, "minute": 2}
